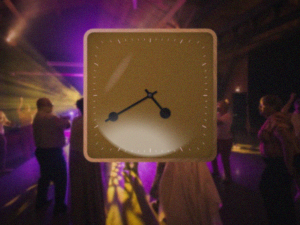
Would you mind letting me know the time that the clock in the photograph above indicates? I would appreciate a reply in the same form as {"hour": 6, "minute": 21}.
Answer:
{"hour": 4, "minute": 40}
